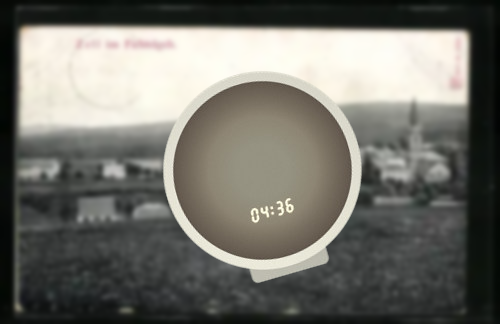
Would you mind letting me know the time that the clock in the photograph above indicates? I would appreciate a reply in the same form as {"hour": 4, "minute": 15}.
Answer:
{"hour": 4, "minute": 36}
